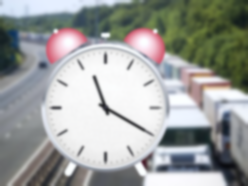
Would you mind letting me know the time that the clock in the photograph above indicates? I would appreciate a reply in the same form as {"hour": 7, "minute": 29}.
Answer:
{"hour": 11, "minute": 20}
